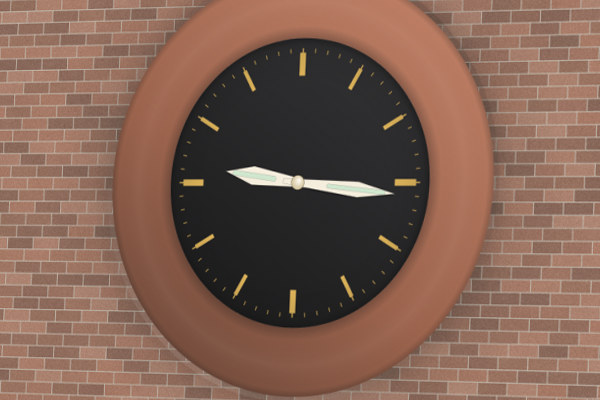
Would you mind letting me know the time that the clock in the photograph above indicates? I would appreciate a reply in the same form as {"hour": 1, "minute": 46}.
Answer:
{"hour": 9, "minute": 16}
